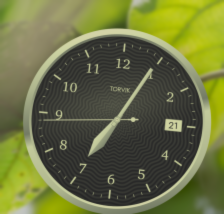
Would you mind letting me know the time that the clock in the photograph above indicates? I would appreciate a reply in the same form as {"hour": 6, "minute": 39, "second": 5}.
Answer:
{"hour": 7, "minute": 4, "second": 44}
